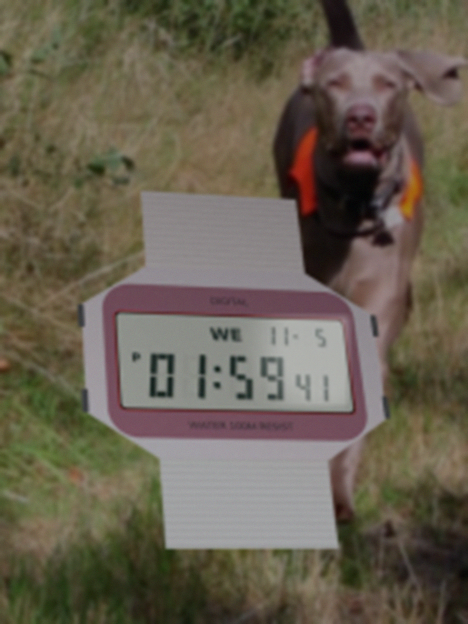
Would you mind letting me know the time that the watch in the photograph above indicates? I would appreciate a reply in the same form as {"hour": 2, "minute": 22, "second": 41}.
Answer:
{"hour": 1, "minute": 59, "second": 41}
